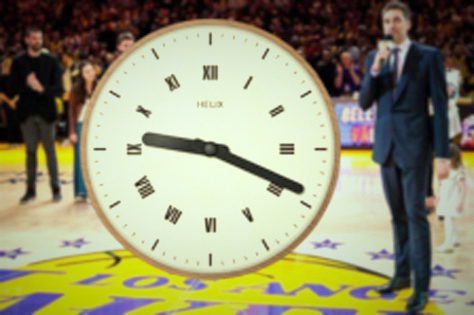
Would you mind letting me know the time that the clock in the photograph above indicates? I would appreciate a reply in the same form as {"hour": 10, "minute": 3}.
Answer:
{"hour": 9, "minute": 19}
